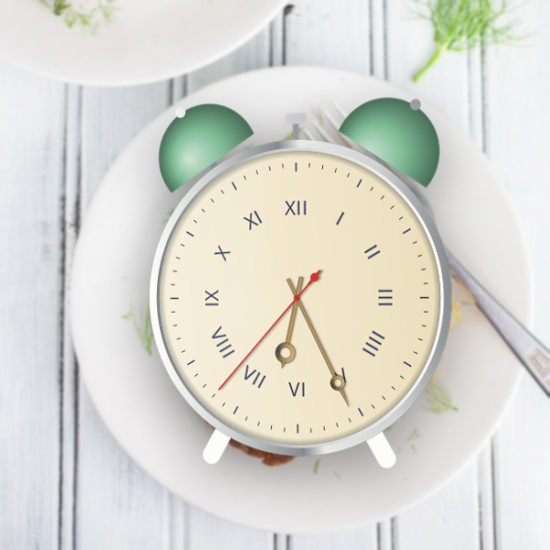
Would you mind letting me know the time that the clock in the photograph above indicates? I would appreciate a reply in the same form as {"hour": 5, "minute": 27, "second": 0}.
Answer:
{"hour": 6, "minute": 25, "second": 37}
